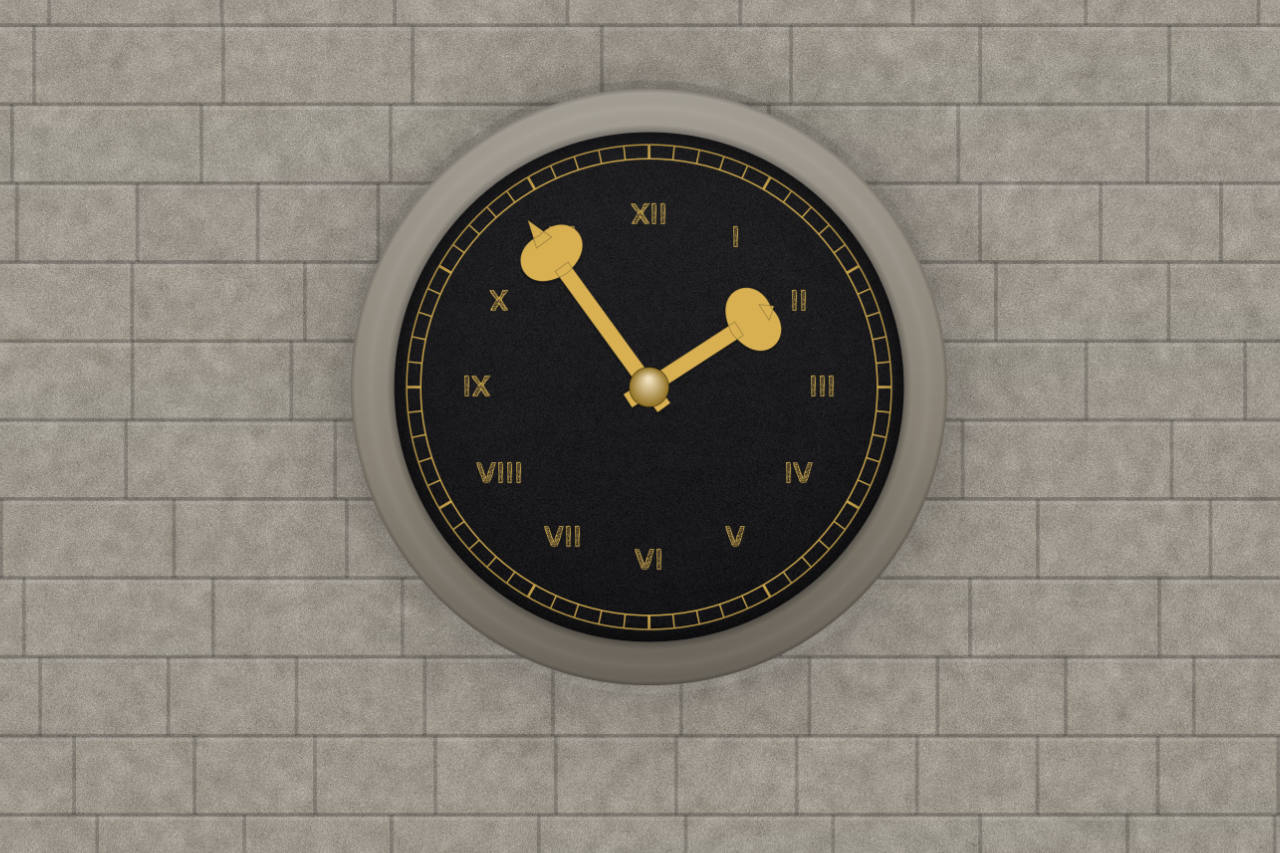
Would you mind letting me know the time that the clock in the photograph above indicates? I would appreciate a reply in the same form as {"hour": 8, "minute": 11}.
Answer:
{"hour": 1, "minute": 54}
